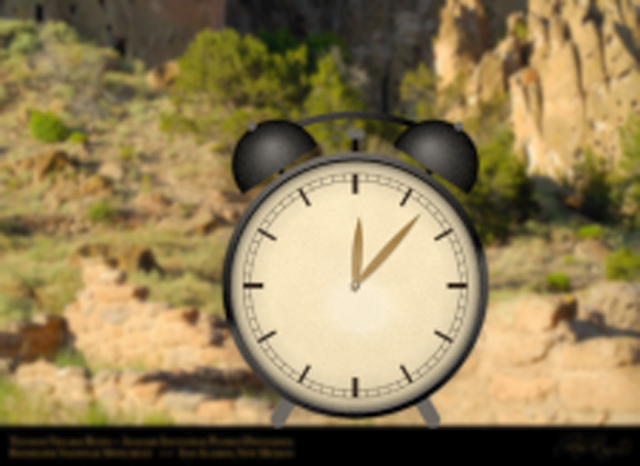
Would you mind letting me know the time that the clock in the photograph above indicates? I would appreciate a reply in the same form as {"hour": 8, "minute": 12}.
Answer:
{"hour": 12, "minute": 7}
